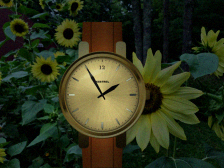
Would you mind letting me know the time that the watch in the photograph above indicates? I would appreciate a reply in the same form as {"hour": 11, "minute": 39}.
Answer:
{"hour": 1, "minute": 55}
